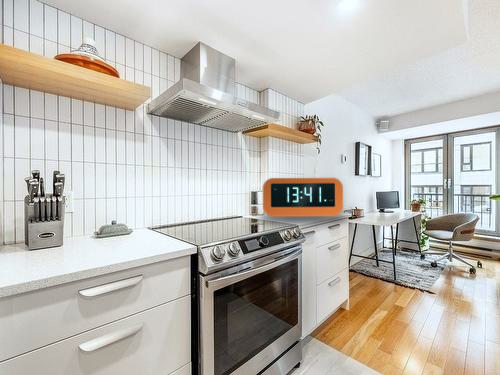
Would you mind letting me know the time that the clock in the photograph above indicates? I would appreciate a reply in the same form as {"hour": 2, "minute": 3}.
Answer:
{"hour": 13, "minute": 41}
